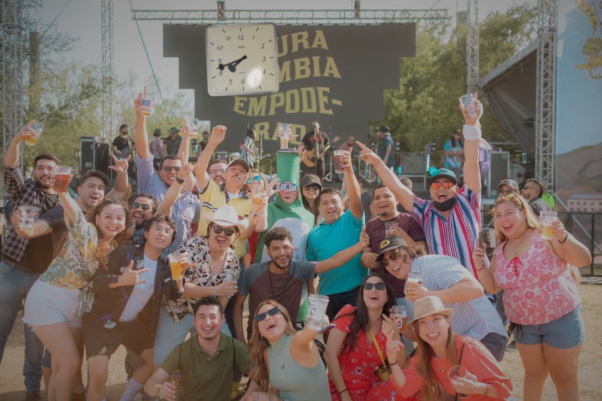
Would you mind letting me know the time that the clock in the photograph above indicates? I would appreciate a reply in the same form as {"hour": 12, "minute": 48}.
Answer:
{"hour": 7, "minute": 42}
